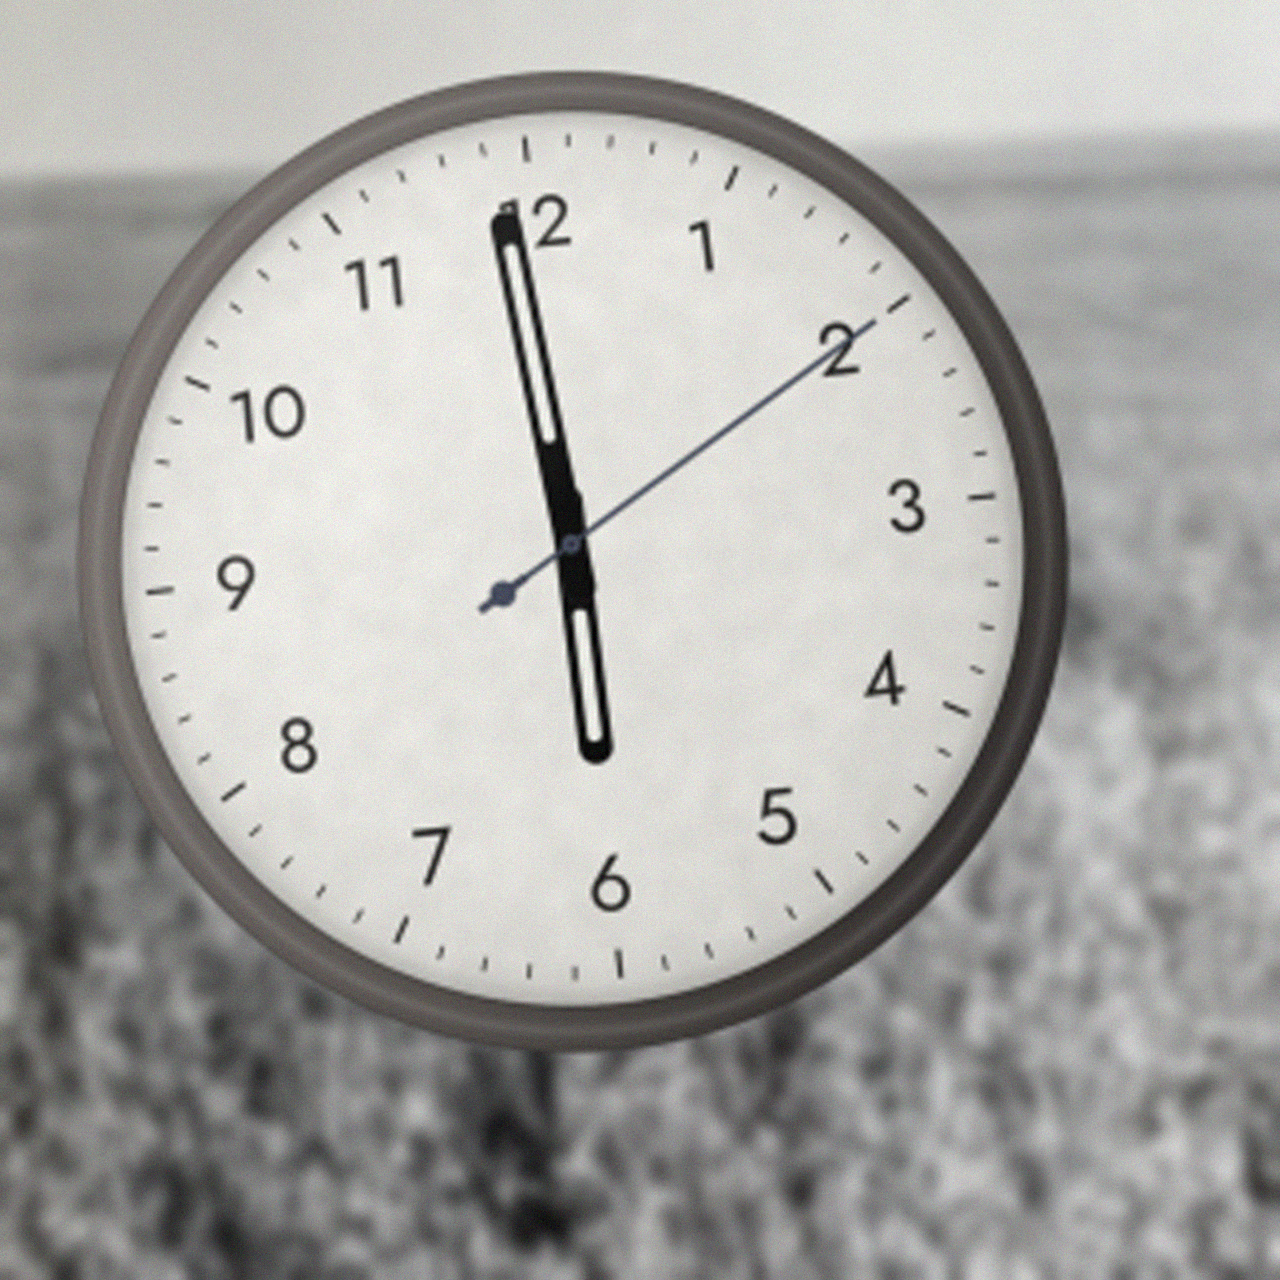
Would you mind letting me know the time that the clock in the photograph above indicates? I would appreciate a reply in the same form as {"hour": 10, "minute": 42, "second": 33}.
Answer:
{"hour": 5, "minute": 59, "second": 10}
